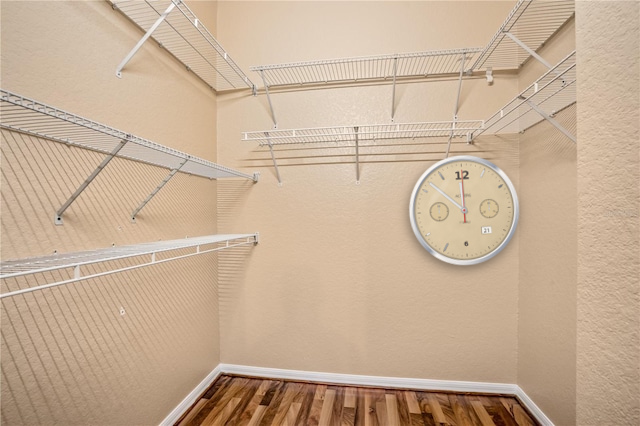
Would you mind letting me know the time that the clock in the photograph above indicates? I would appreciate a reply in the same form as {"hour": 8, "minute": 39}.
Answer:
{"hour": 11, "minute": 52}
